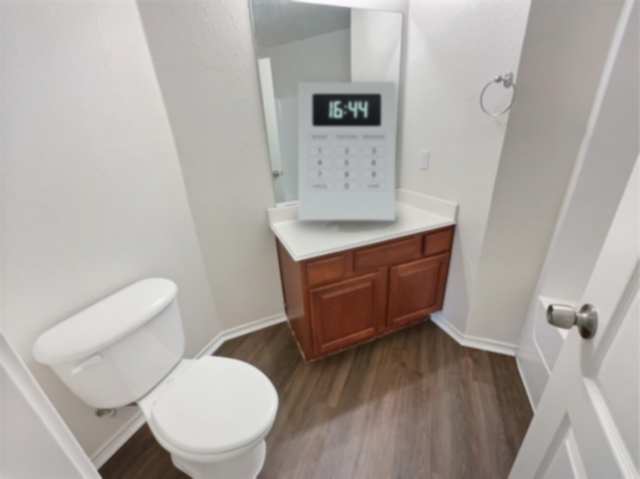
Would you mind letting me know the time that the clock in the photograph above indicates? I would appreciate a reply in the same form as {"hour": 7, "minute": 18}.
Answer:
{"hour": 16, "minute": 44}
